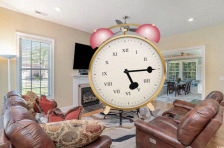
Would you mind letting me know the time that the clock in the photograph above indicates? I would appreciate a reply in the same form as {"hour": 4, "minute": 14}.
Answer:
{"hour": 5, "minute": 15}
